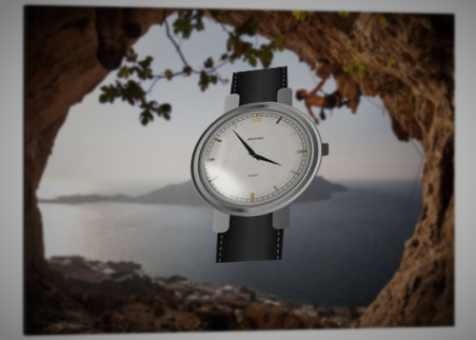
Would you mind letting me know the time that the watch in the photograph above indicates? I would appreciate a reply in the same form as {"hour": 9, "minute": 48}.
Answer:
{"hour": 3, "minute": 54}
